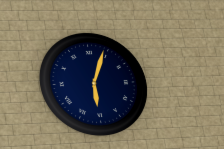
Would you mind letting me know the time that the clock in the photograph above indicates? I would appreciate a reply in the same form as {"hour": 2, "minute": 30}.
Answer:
{"hour": 6, "minute": 4}
